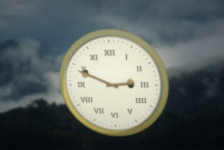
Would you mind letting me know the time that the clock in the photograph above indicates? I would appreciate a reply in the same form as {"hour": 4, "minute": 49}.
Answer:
{"hour": 2, "minute": 49}
